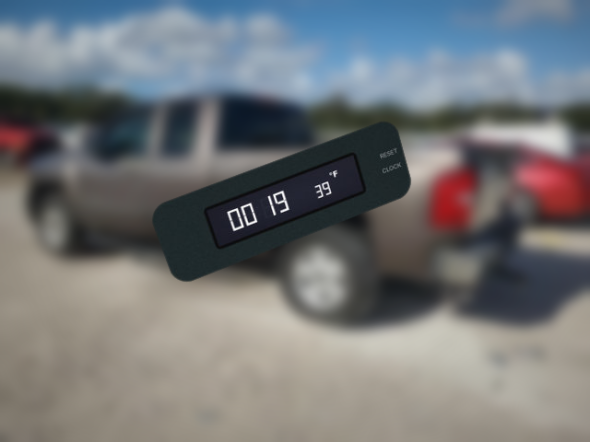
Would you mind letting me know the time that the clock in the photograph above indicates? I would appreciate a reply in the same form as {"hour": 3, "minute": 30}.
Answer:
{"hour": 0, "minute": 19}
